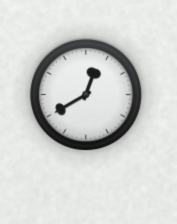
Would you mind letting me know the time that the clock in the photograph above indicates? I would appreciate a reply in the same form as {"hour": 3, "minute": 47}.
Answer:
{"hour": 12, "minute": 40}
